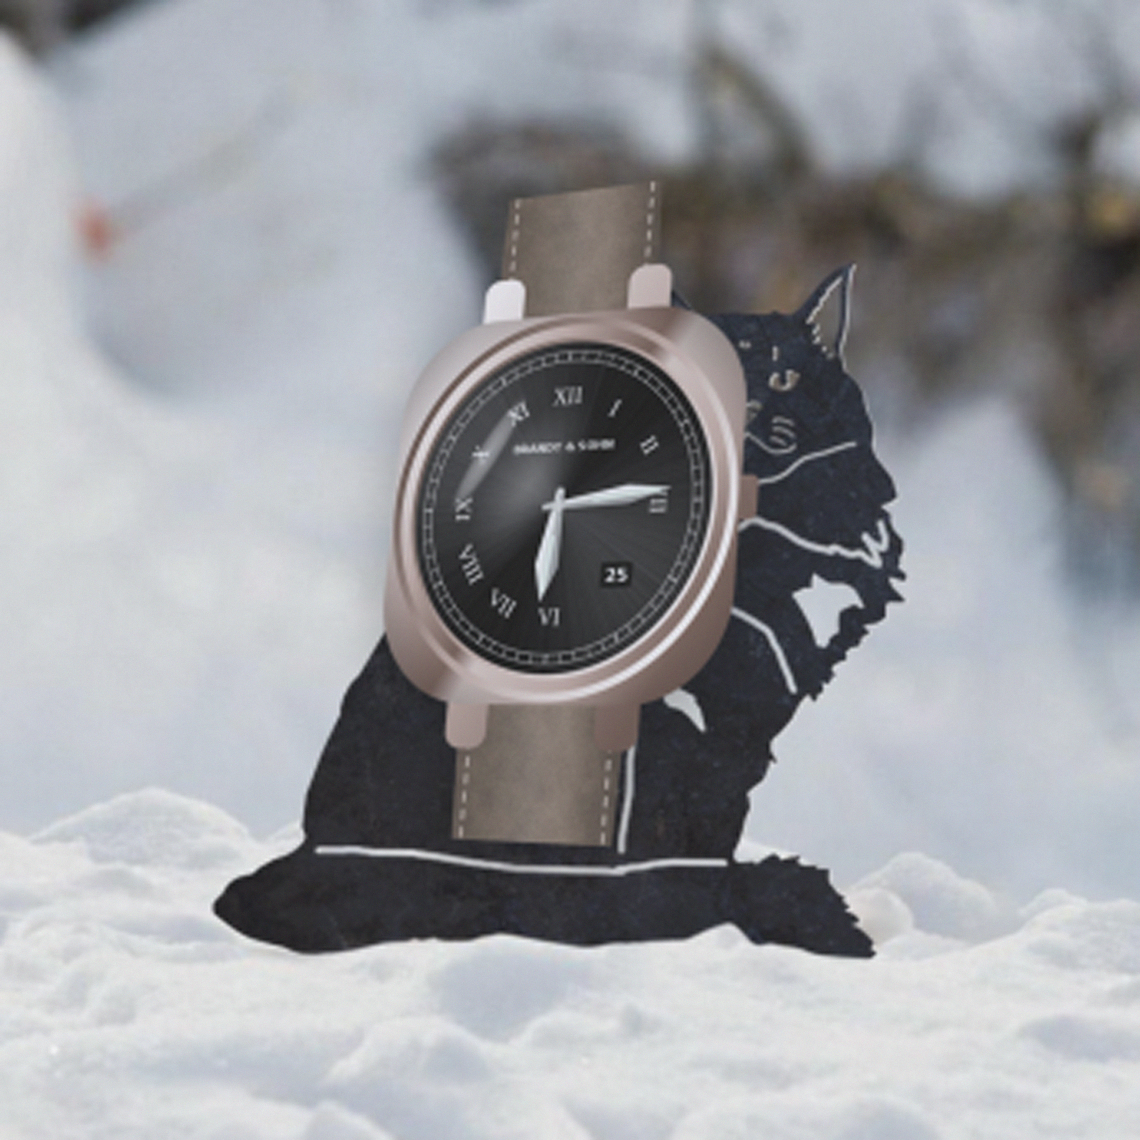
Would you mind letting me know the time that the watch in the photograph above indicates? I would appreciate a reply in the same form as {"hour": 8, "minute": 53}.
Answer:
{"hour": 6, "minute": 14}
